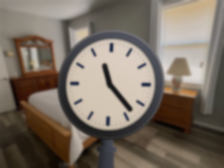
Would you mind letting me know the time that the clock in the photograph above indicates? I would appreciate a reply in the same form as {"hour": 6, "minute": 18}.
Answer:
{"hour": 11, "minute": 23}
